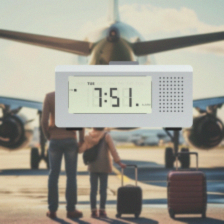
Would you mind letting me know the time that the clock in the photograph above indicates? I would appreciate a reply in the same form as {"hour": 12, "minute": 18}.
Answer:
{"hour": 7, "minute": 51}
